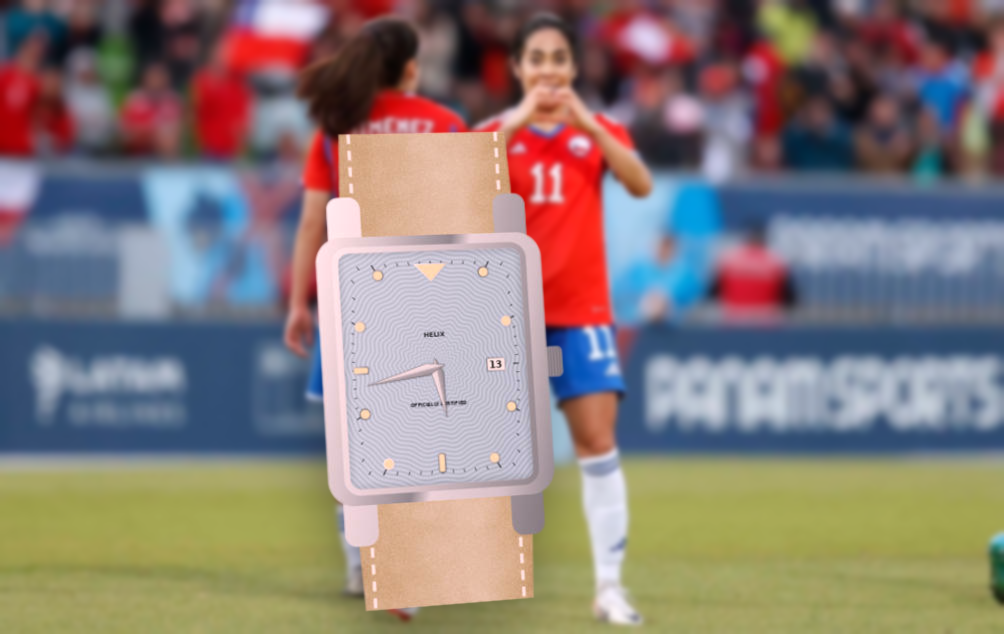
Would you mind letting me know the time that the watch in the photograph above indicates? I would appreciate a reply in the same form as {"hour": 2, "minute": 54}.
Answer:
{"hour": 5, "minute": 43}
